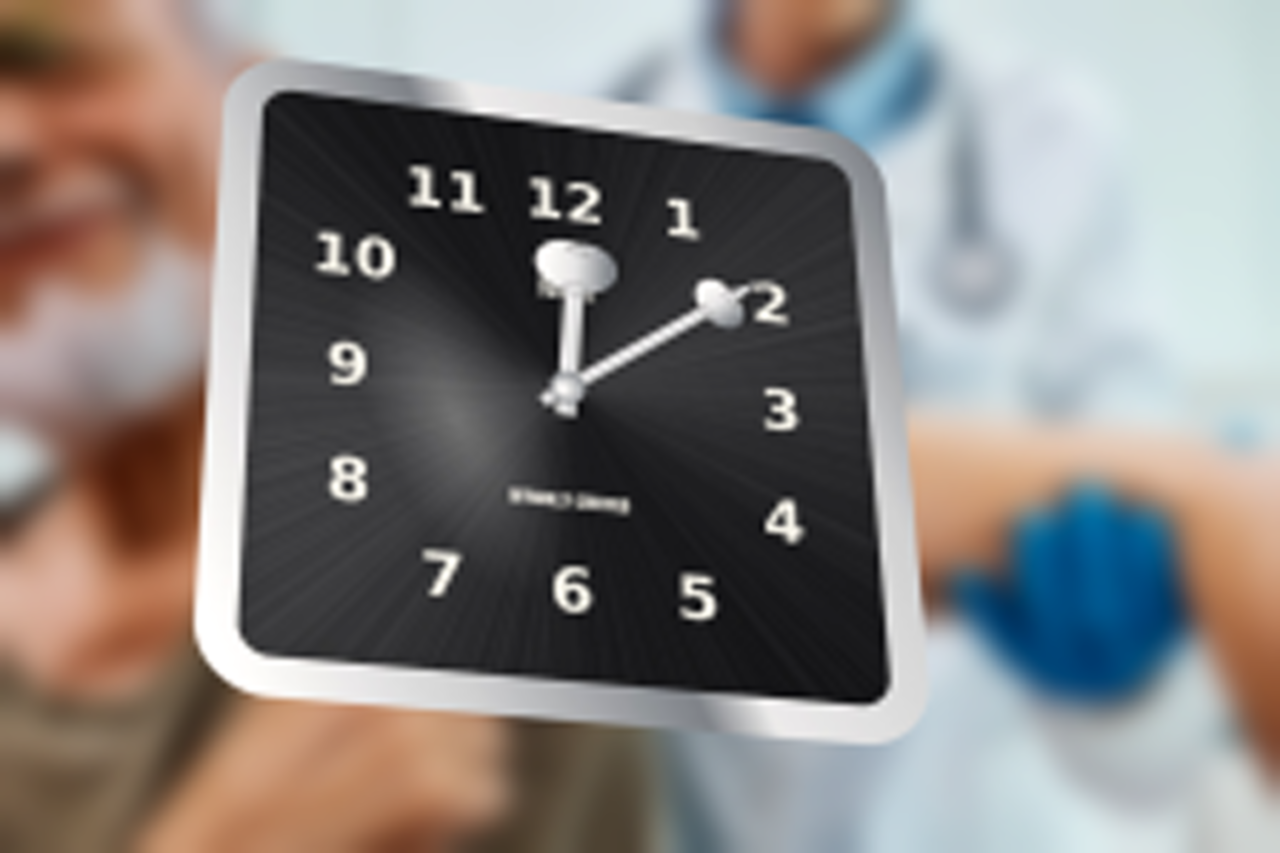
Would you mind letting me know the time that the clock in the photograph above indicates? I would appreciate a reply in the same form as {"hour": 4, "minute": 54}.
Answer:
{"hour": 12, "minute": 9}
